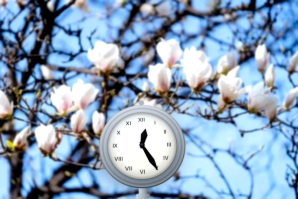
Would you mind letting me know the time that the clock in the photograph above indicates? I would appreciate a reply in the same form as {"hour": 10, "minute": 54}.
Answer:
{"hour": 12, "minute": 25}
